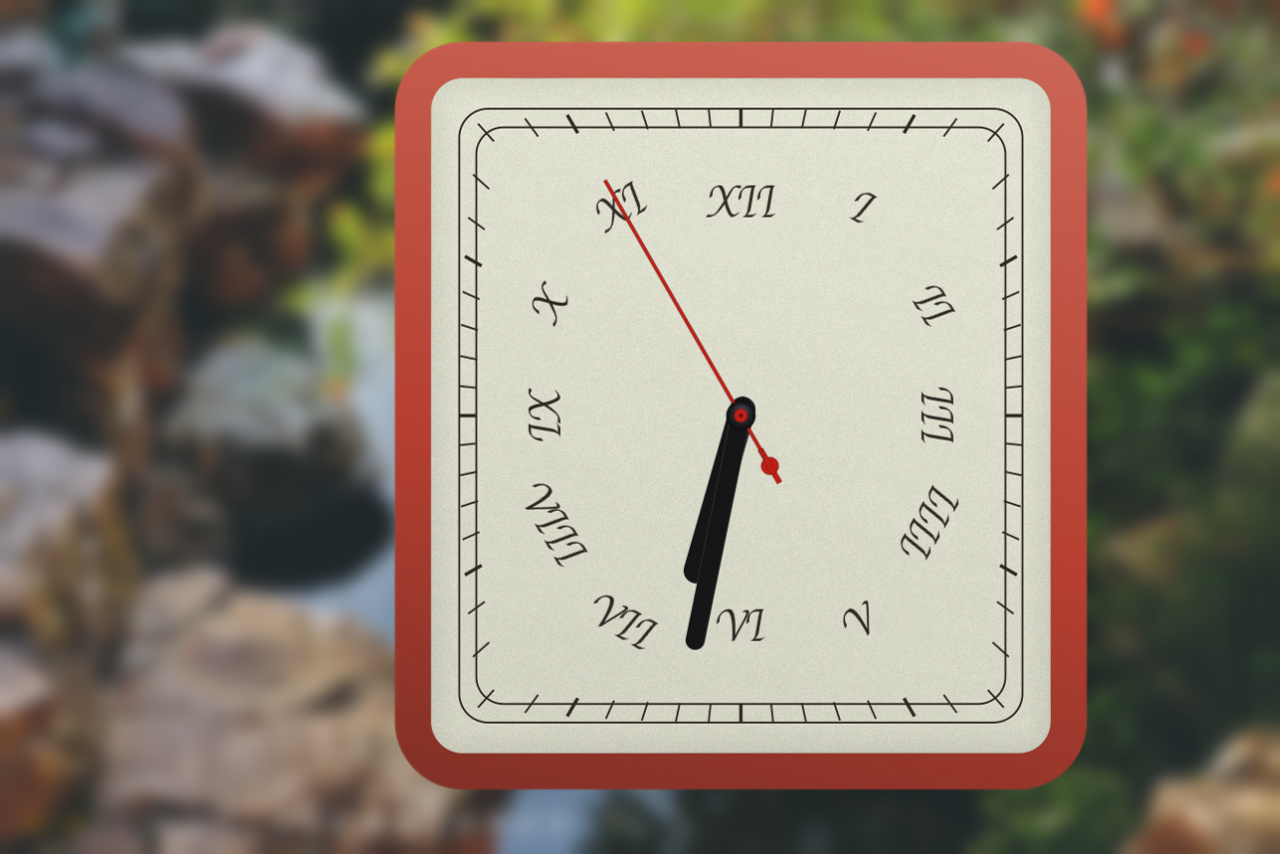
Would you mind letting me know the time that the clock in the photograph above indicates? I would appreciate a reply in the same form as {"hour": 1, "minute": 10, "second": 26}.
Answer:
{"hour": 6, "minute": 31, "second": 55}
